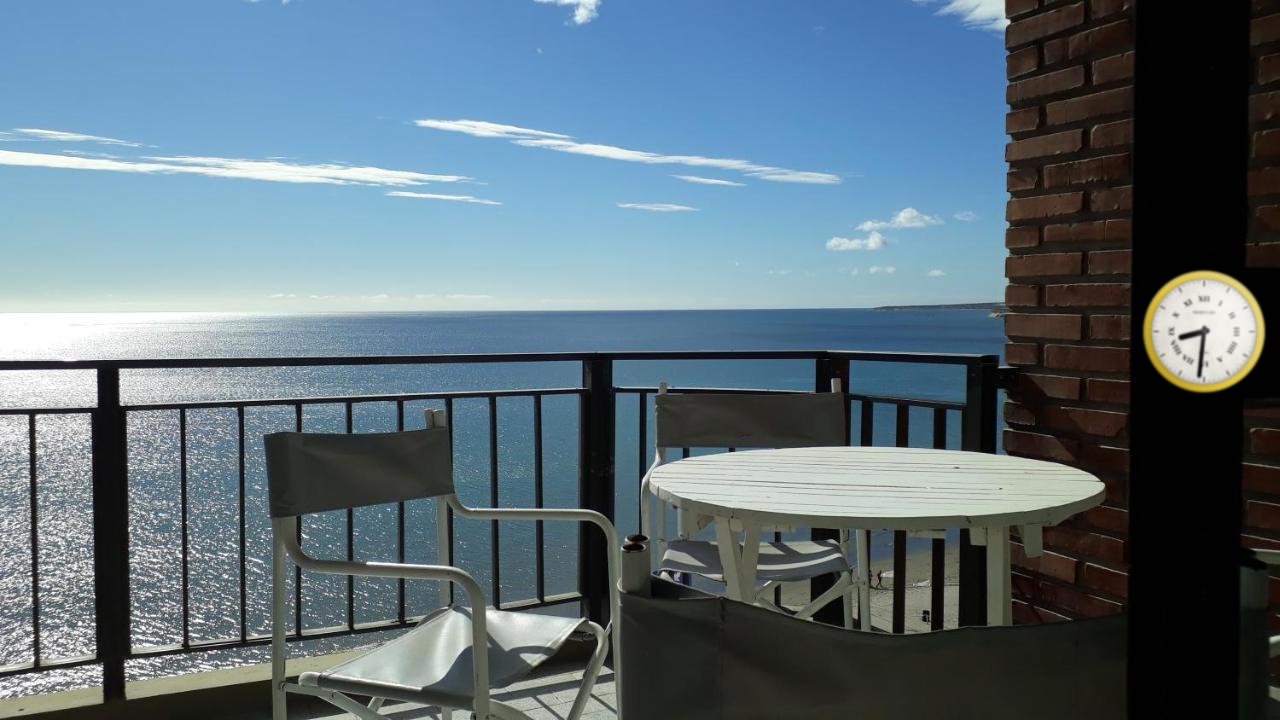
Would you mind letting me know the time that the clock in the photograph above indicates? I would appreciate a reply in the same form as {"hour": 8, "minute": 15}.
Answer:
{"hour": 8, "minute": 31}
